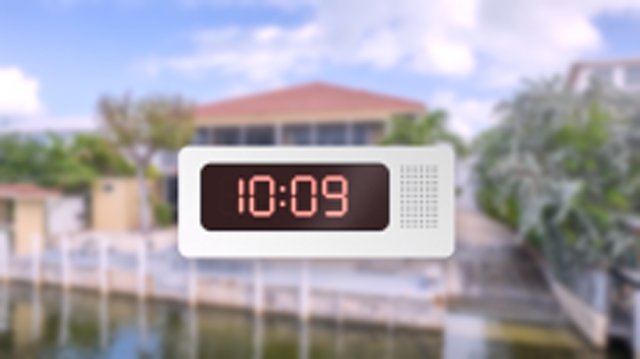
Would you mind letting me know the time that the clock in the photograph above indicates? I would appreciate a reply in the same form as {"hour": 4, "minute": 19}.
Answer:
{"hour": 10, "minute": 9}
